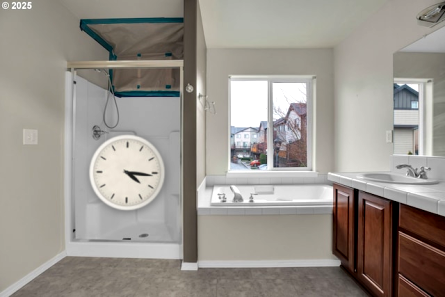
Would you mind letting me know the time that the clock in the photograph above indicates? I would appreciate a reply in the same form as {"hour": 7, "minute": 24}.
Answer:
{"hour": 4, "minute": 16}
